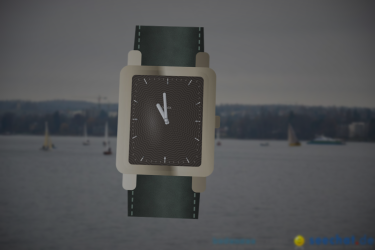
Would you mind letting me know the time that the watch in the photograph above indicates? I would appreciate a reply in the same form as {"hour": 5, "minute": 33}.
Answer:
{"hour": 10, "minute": 59}
